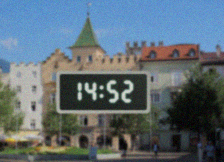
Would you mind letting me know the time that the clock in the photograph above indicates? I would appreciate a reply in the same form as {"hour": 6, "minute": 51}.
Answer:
{"hour": 14, "minute": 52}
